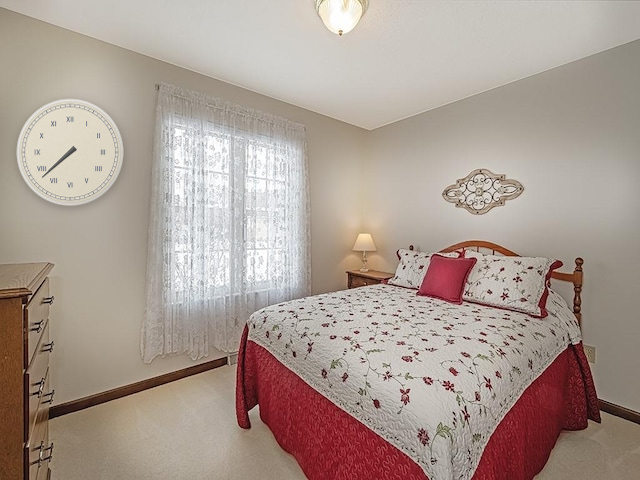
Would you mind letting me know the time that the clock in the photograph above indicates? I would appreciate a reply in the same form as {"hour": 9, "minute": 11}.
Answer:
{"hour": 7, "minute": 38}
